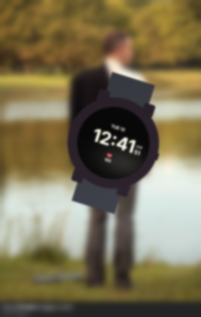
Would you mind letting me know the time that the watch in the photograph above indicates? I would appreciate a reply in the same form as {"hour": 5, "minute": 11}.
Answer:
{"hour": 12, "minute": 41}
